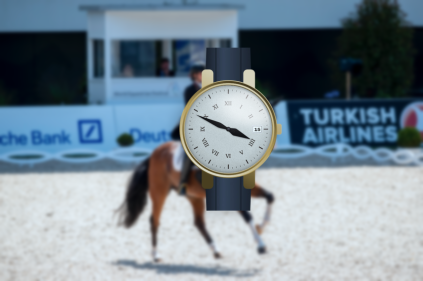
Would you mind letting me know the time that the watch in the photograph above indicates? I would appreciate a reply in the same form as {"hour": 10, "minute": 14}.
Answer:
{"hour": 3, "minute": 49}
